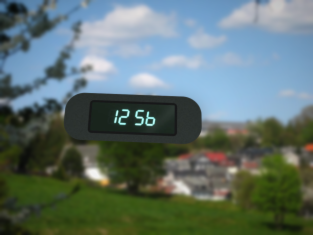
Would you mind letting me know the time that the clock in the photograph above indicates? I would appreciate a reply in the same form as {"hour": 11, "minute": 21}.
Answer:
{"hour": 12, "minute": 56}
